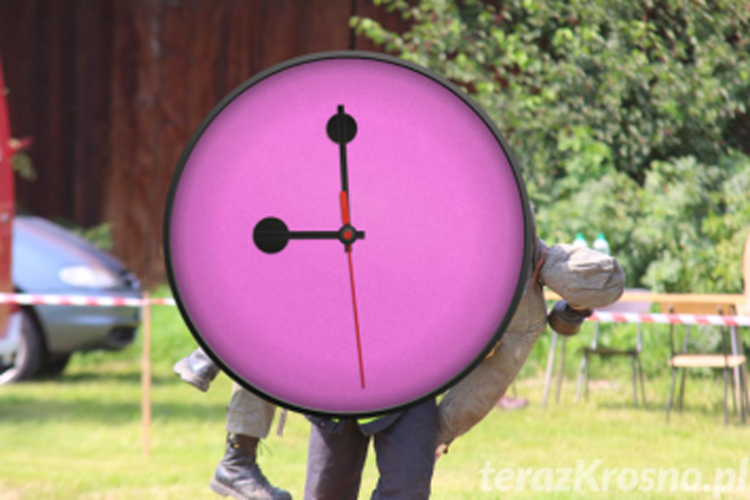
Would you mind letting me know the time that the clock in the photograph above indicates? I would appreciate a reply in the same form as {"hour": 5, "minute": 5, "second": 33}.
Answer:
{"hour": 8, "minute": 59, "second": 29}
